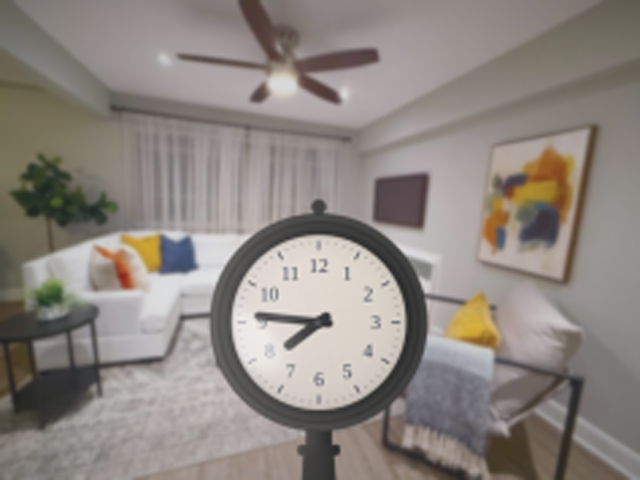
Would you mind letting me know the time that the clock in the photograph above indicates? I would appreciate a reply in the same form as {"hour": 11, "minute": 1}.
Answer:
{"hour": 7, "minute": 46}
